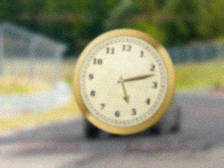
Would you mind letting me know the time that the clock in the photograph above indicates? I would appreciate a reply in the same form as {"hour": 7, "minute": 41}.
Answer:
{"hour": 5, "minute": 12}
